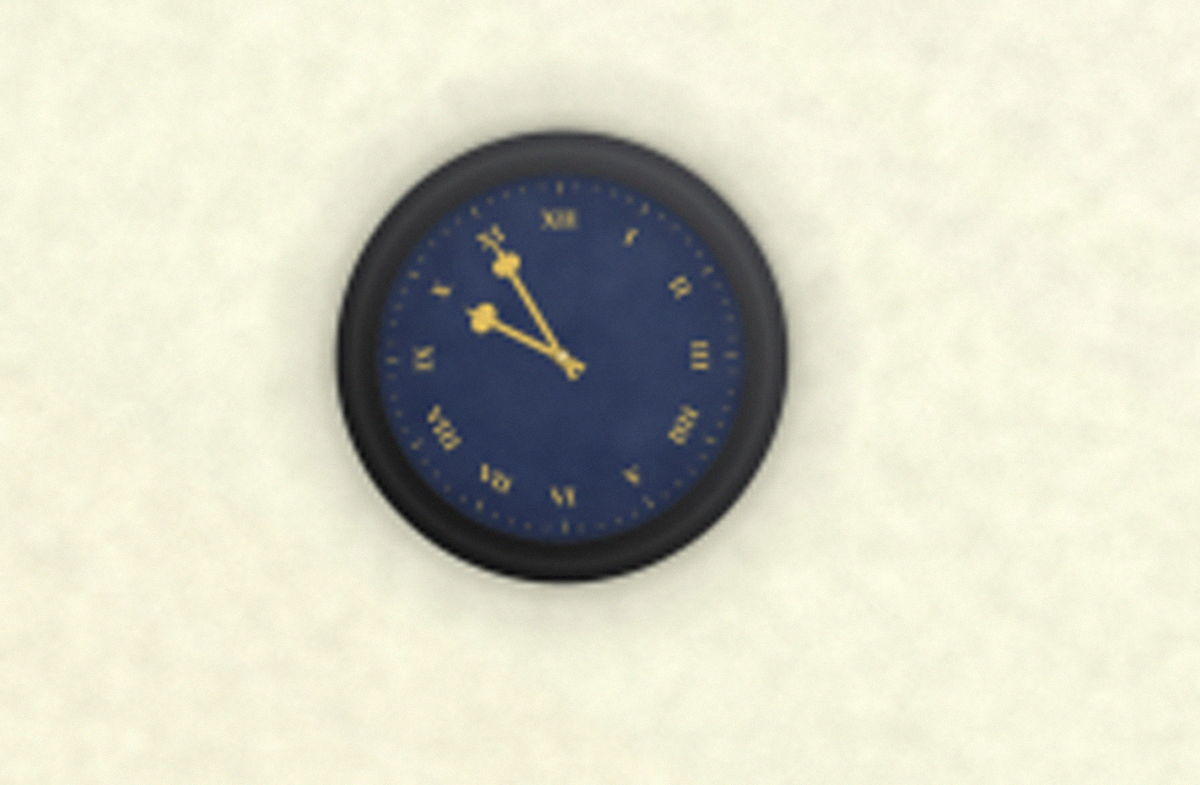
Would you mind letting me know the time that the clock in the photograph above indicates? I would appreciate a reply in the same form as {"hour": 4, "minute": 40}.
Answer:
{"hour": 9, "minute": 55}
